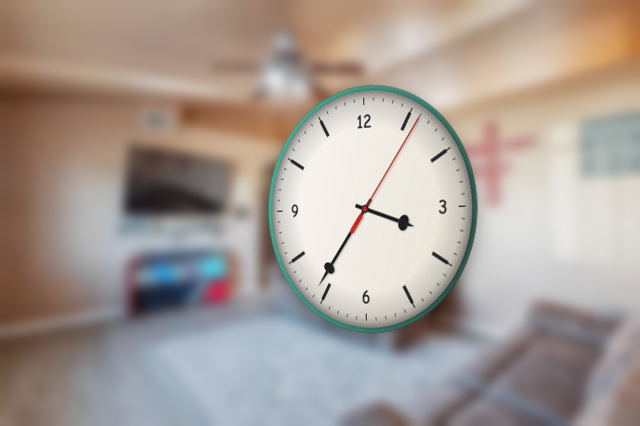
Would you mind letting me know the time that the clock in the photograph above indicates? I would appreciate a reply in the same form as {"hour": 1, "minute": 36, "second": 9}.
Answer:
{"hour": 3, "minute": 36, "second": 6}
